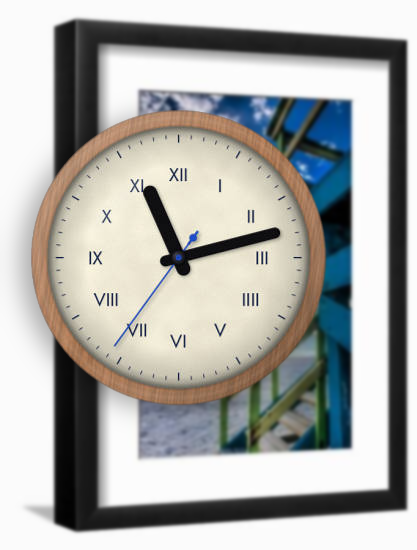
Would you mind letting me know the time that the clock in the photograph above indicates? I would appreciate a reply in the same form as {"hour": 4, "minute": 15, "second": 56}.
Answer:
{"hour": 11, "minute": 12, "second": 36}
